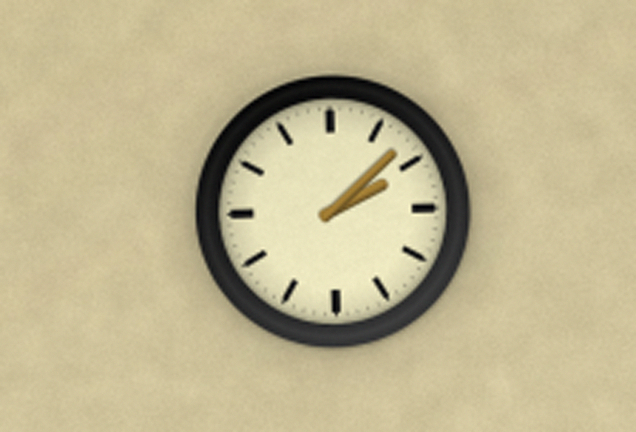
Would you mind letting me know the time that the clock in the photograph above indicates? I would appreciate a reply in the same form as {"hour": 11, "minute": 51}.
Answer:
{"hour": 2, "minute": 8}
